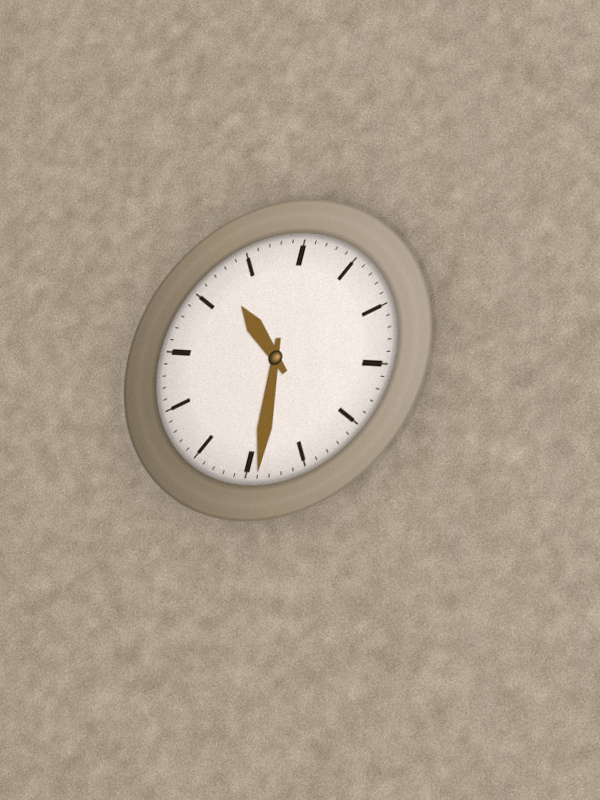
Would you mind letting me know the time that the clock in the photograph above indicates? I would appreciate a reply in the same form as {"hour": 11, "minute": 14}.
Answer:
{"hour": 10, "minute": 29}
